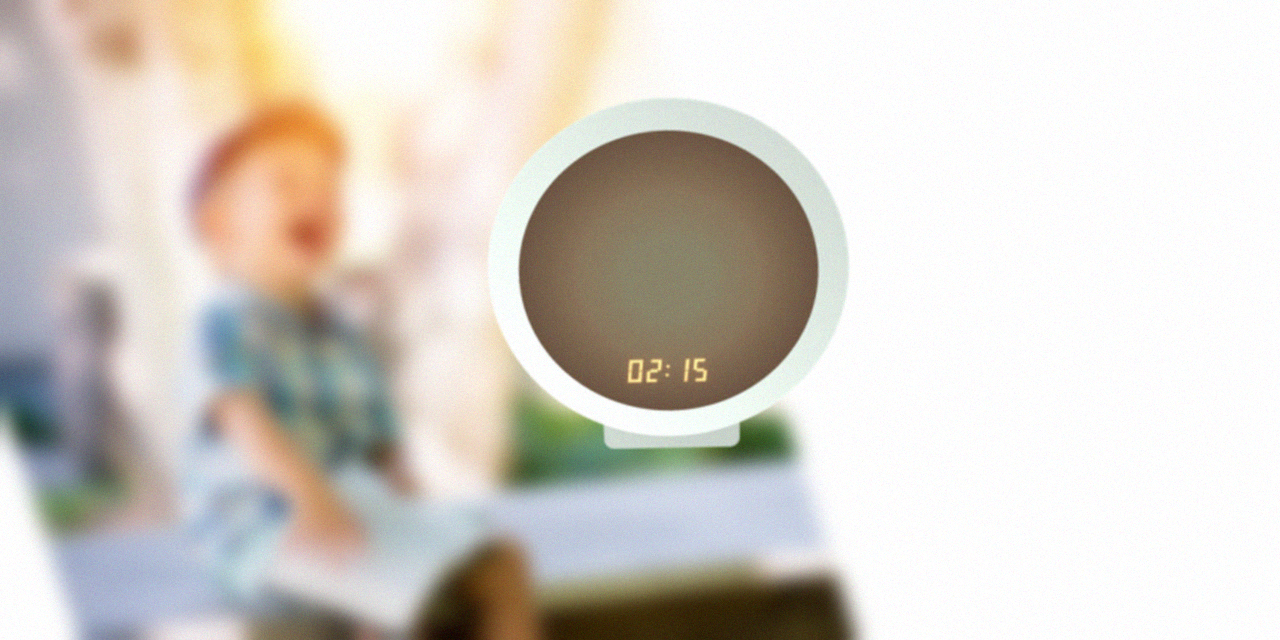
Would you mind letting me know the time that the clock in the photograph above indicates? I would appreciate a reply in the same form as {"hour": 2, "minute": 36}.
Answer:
{"hour": 2, "minute": 15}
